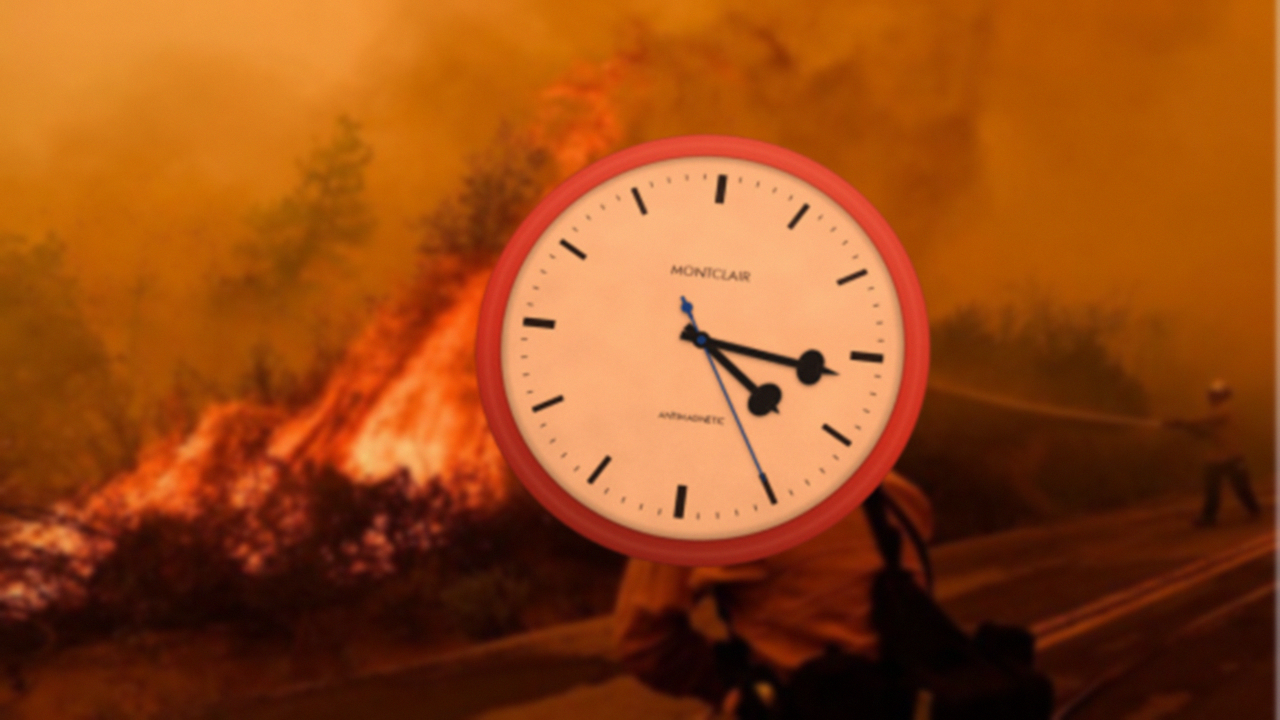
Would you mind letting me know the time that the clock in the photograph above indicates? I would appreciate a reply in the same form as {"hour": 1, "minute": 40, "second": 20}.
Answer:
{"hour": 4, "minute": 16, "second": 25}
